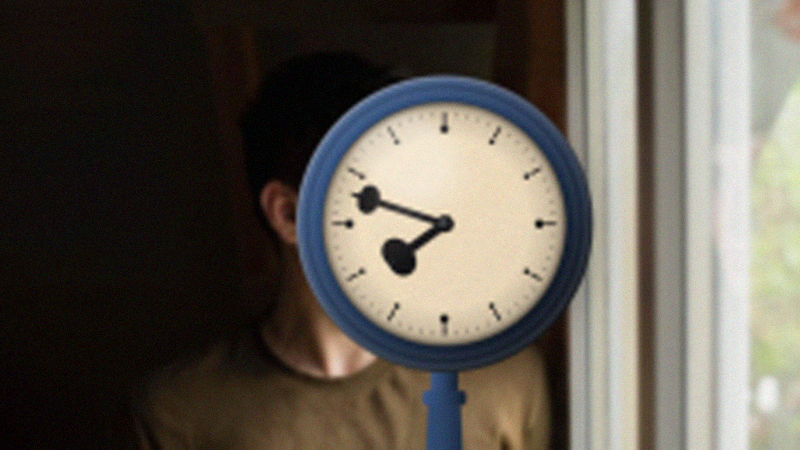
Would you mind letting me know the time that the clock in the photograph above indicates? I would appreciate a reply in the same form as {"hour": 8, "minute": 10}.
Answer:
{"hour": 7, "minute": 48}
